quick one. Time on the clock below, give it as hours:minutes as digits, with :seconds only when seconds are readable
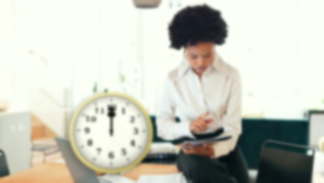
12:00
